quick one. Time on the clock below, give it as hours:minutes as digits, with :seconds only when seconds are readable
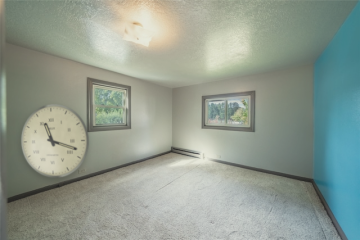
11:18
